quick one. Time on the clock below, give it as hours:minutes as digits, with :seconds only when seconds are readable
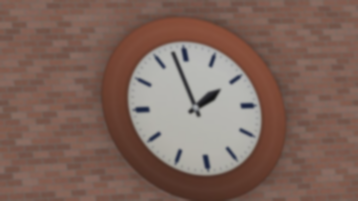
1:58
